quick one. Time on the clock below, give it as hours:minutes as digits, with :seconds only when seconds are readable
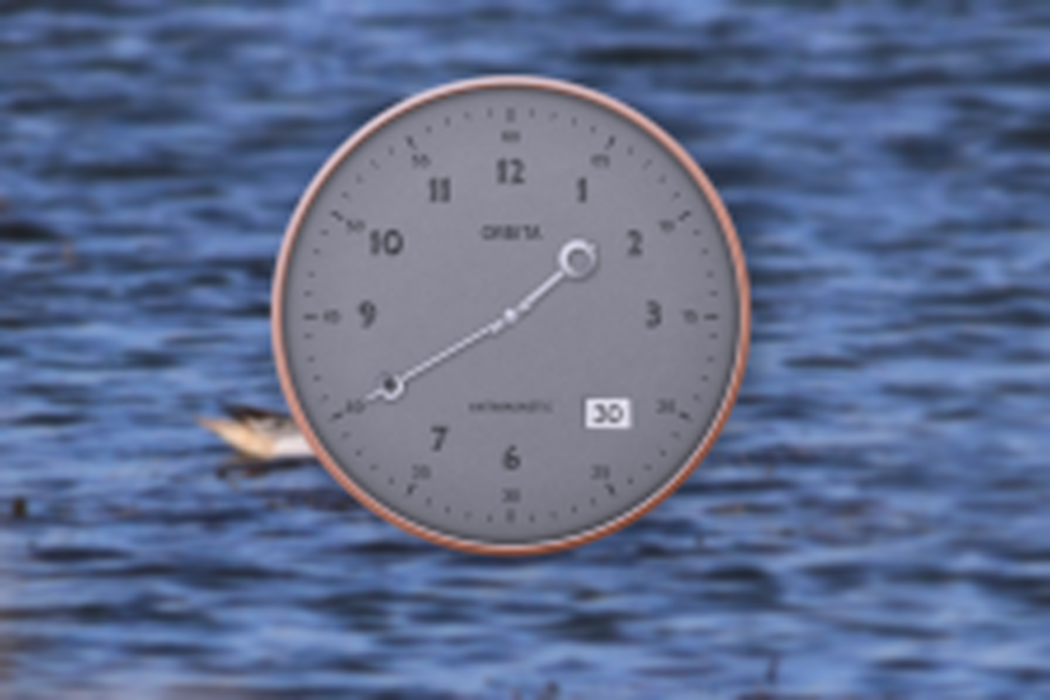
1:40
